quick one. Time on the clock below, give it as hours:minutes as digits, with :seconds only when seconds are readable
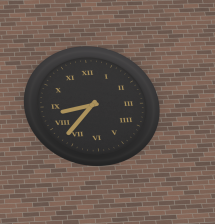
8:37
